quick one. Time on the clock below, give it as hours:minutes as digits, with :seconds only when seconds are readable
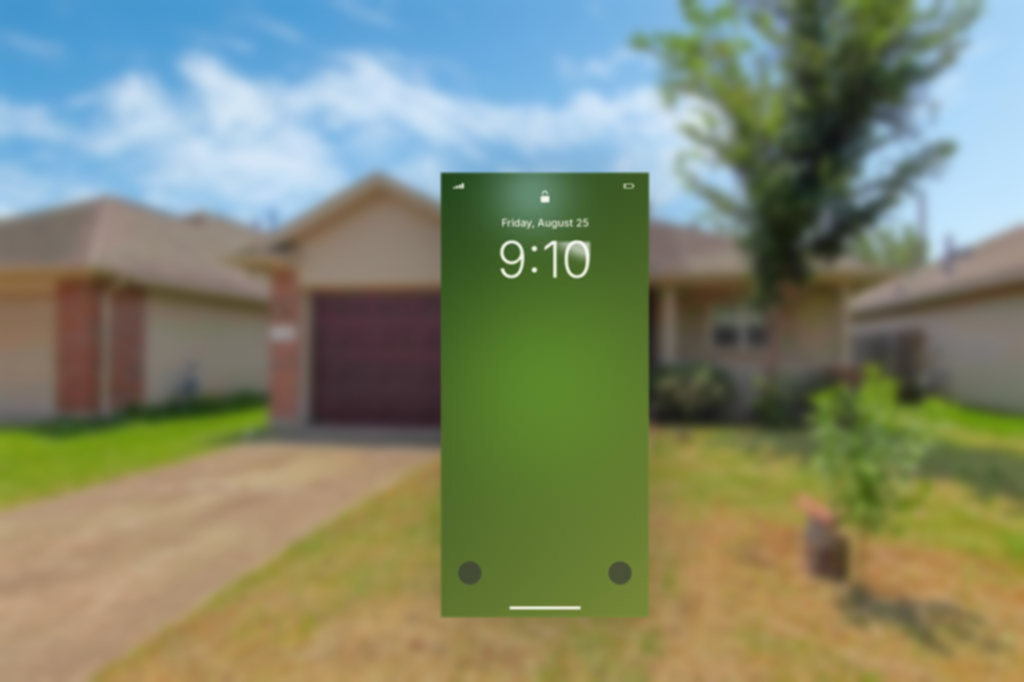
9:10
